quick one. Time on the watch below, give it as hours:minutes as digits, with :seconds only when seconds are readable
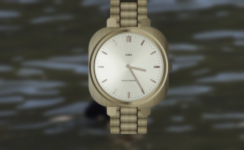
3:25
